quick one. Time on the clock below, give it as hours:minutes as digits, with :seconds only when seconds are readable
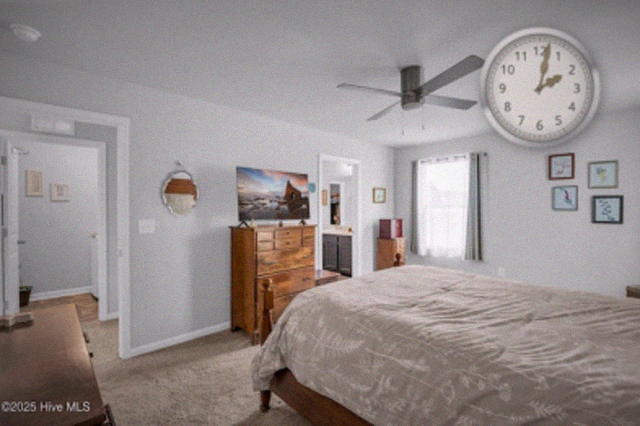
2:02
